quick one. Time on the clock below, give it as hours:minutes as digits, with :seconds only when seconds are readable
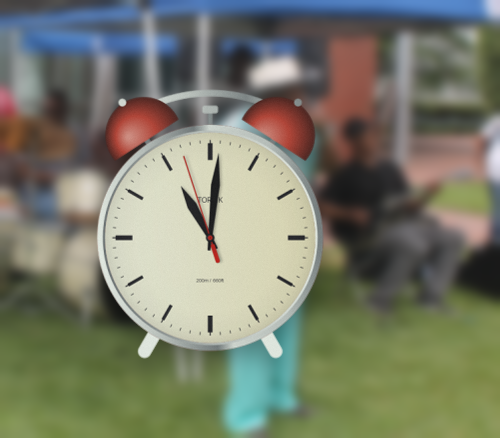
11:00:57
